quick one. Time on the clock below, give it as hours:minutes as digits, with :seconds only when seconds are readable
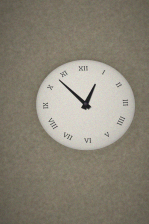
12:53
